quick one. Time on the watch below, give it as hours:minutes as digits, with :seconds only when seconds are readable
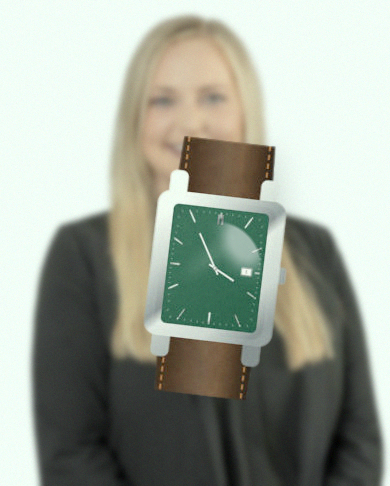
3:55
